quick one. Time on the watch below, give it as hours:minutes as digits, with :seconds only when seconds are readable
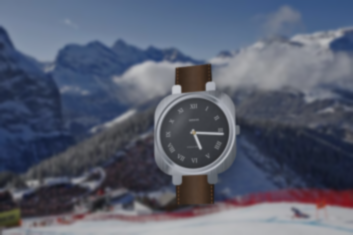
5:16
